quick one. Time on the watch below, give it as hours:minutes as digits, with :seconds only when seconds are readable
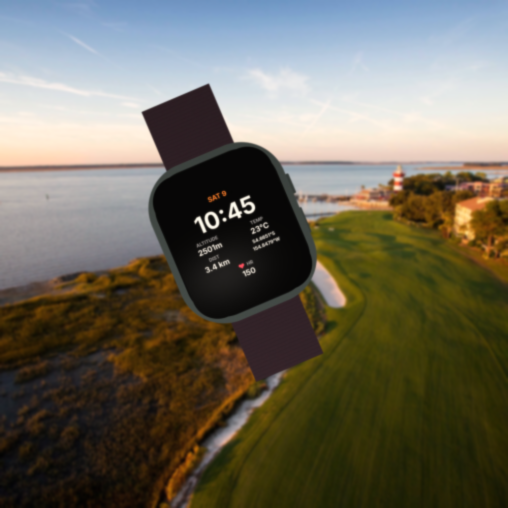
10:45
